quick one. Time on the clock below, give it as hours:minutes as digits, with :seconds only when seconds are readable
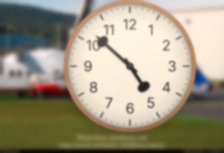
4:52
